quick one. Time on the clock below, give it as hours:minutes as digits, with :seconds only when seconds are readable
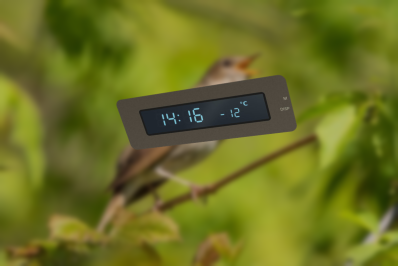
14:16
